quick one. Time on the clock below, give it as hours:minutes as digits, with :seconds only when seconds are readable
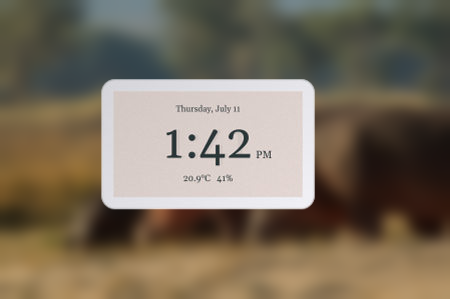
1:42
